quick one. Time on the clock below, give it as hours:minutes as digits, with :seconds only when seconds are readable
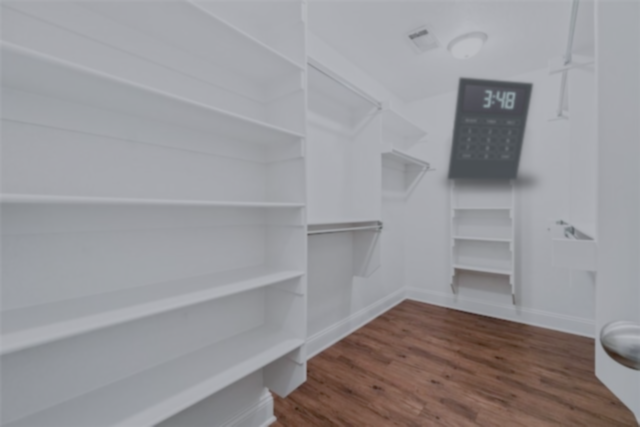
3:48
